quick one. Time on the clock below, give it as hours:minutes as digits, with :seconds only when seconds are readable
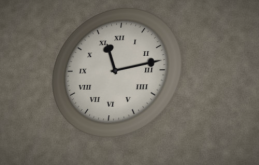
11:13
